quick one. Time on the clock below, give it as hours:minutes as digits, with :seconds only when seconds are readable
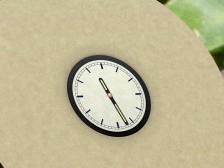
11:27
